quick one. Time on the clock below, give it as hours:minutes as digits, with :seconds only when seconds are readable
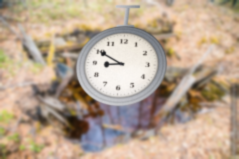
8:50
